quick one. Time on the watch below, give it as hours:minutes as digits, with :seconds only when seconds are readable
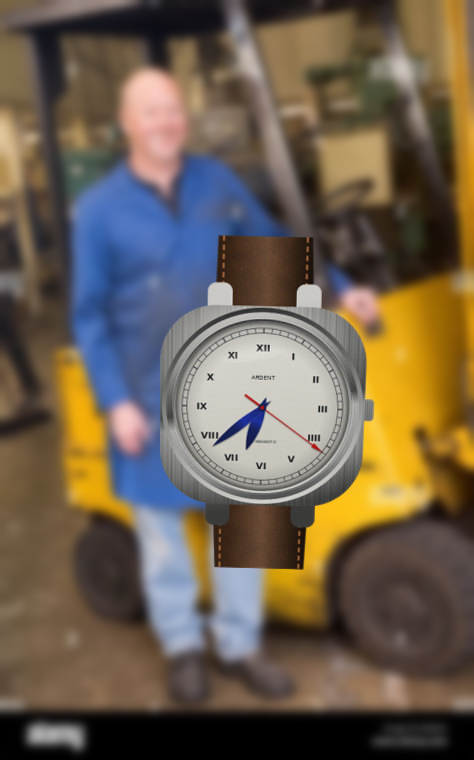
6:38:21
